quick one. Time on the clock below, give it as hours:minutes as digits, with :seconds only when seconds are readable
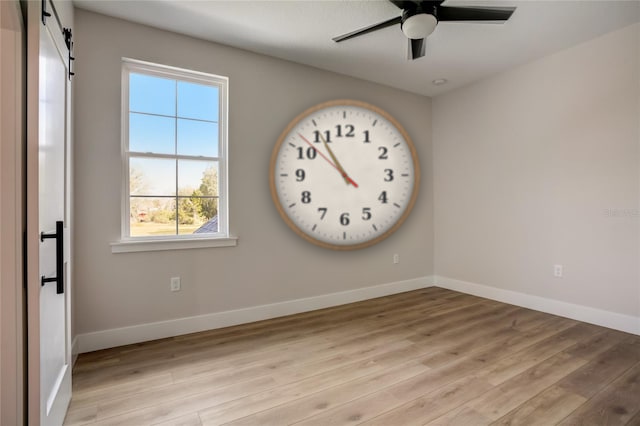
10:54:52
